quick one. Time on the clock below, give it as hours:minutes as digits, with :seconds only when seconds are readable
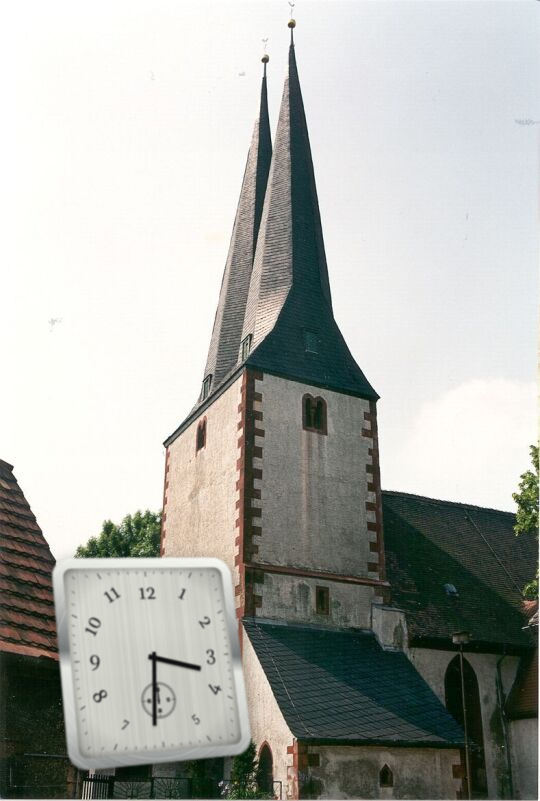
3:31
